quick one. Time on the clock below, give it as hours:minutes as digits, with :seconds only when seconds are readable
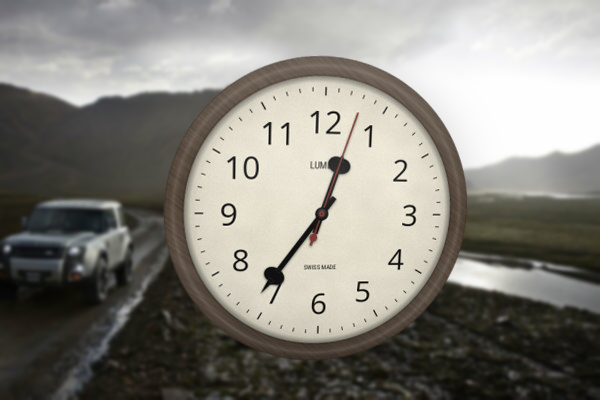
12:36:03
